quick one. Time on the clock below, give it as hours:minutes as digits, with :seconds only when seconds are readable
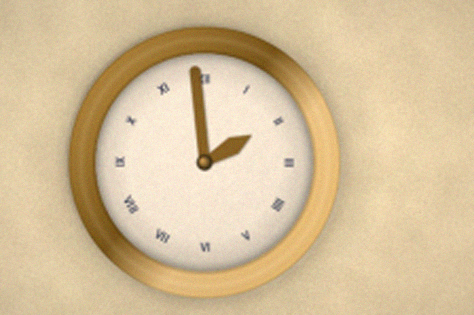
1:59
